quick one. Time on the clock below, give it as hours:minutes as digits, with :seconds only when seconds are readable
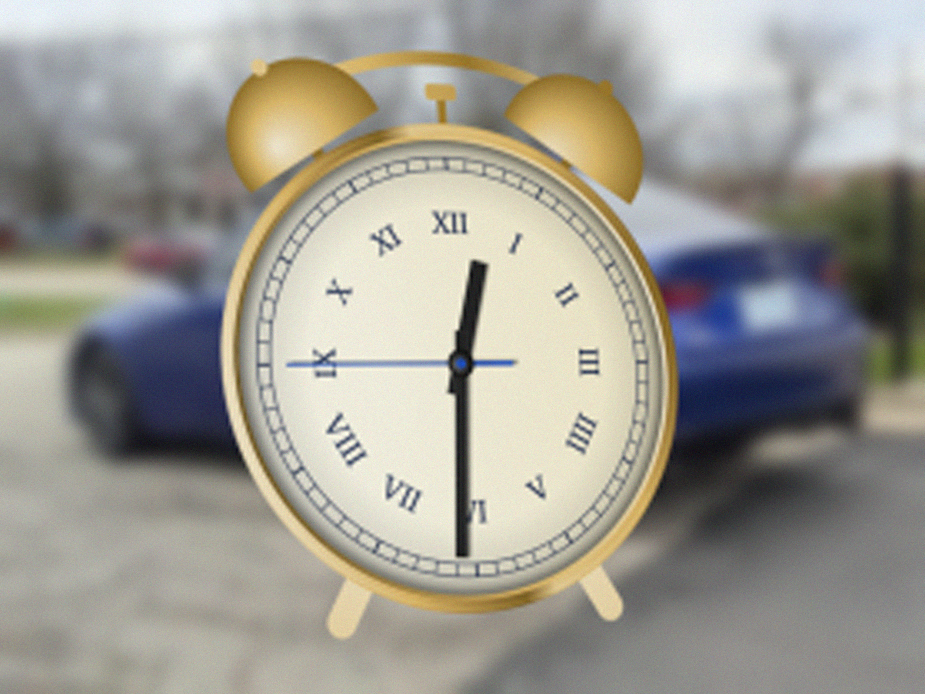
12:30:45
